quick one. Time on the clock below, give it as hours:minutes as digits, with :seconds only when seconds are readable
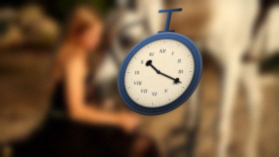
10:19
